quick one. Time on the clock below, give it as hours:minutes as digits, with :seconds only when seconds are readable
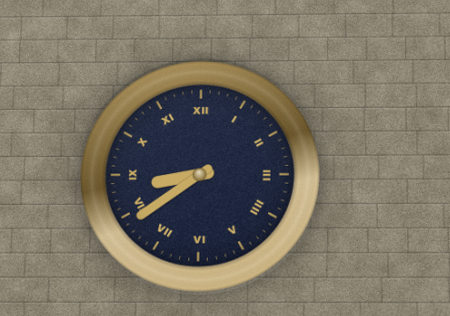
8:39
